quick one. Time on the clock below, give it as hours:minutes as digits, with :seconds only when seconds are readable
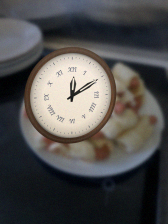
12:10
